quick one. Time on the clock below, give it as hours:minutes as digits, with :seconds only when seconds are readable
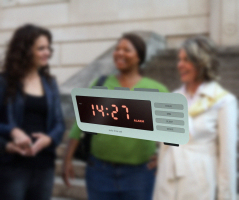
14:27
